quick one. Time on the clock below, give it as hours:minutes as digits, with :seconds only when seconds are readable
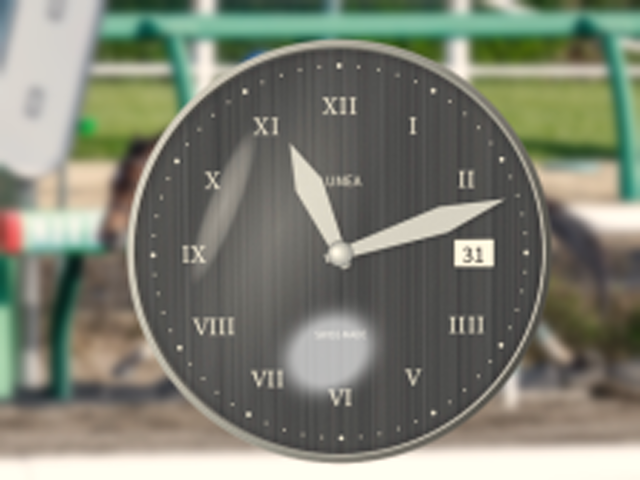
11:12
